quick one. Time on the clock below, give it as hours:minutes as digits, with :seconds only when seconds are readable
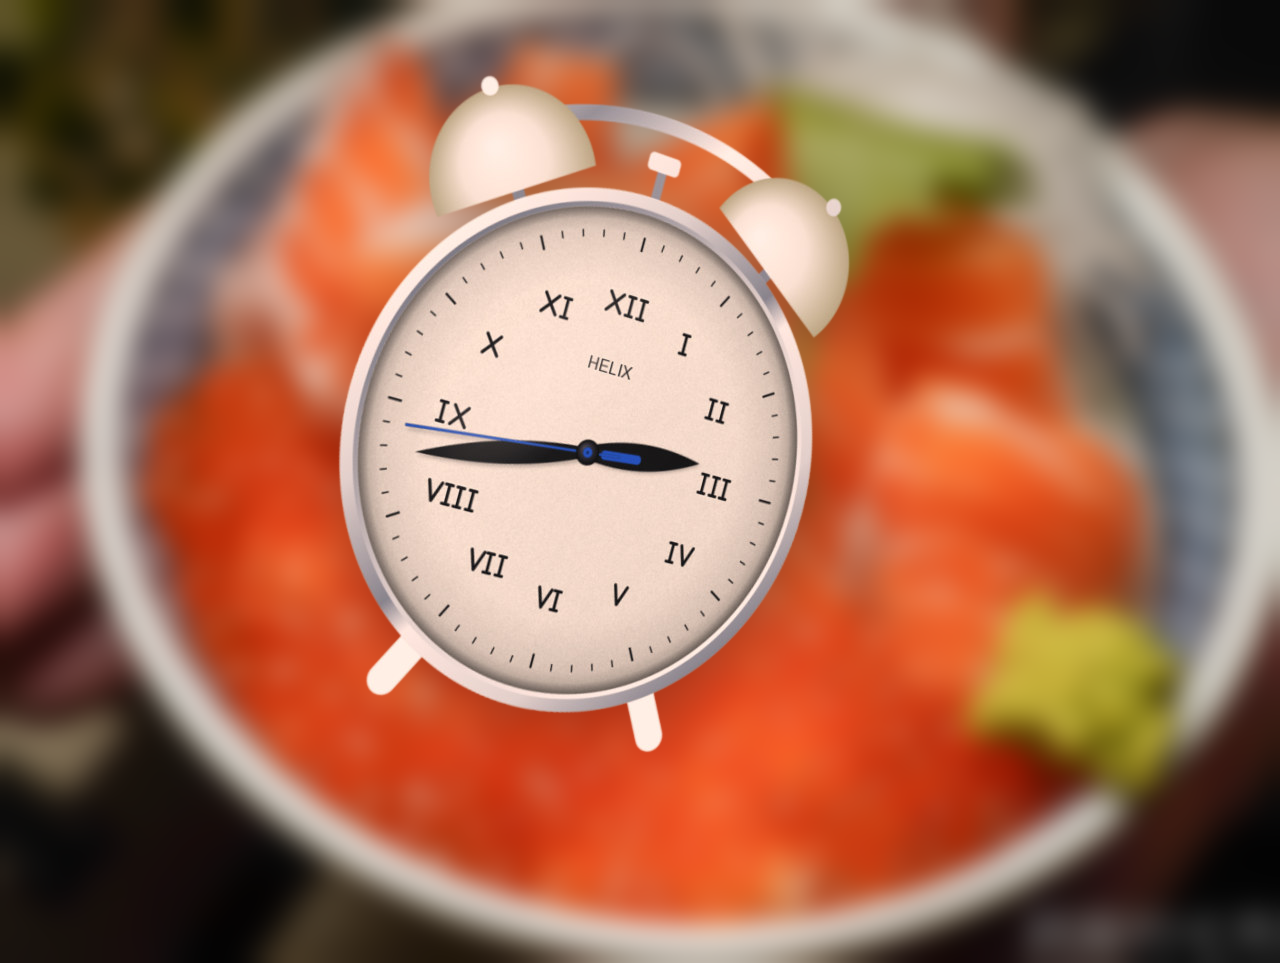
2:42:44
